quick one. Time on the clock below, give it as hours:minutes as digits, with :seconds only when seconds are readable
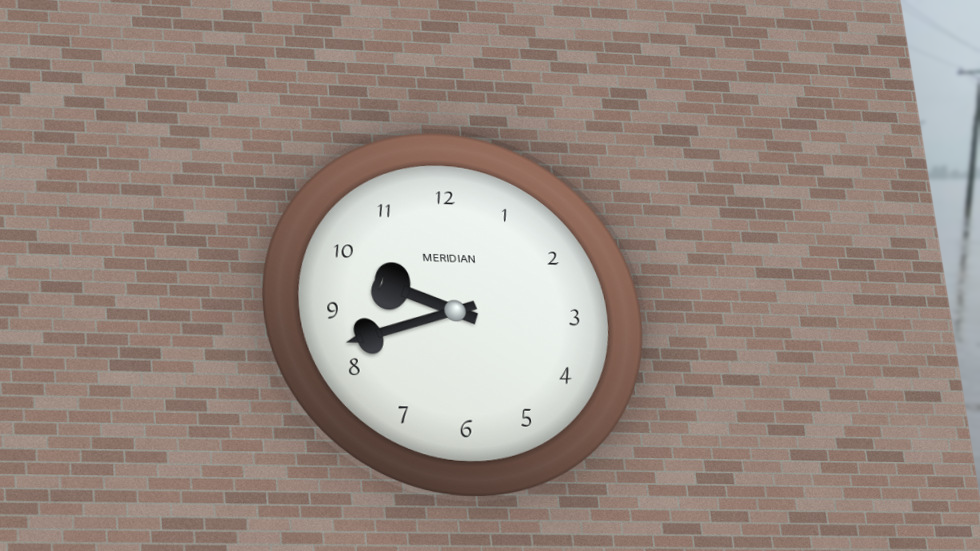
9:42
